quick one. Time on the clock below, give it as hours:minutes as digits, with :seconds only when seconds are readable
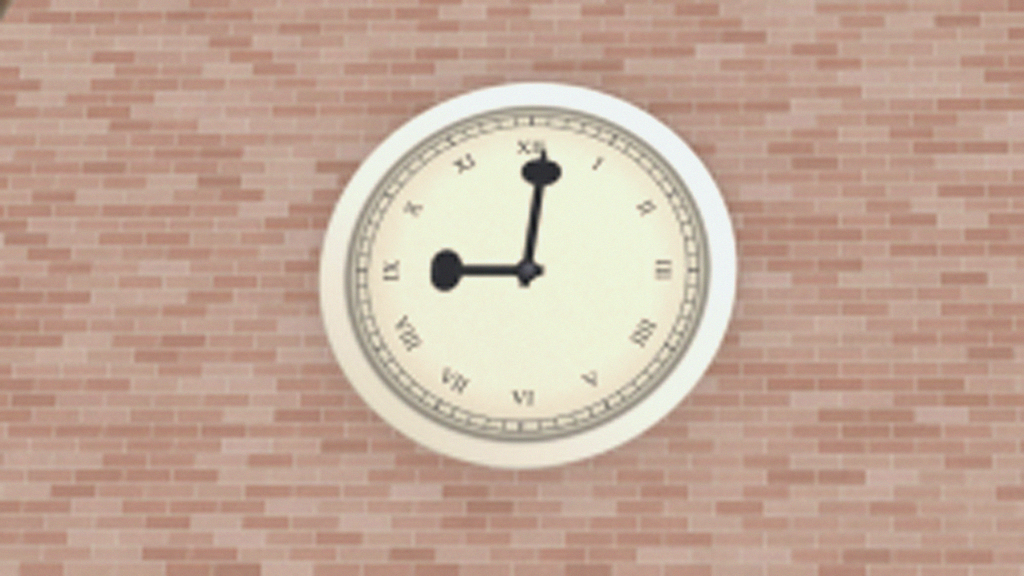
9:01
